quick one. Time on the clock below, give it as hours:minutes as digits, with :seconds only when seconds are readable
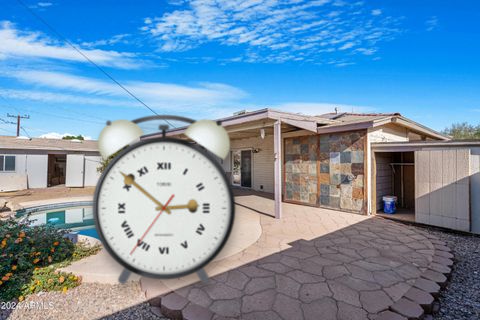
2:51:36
